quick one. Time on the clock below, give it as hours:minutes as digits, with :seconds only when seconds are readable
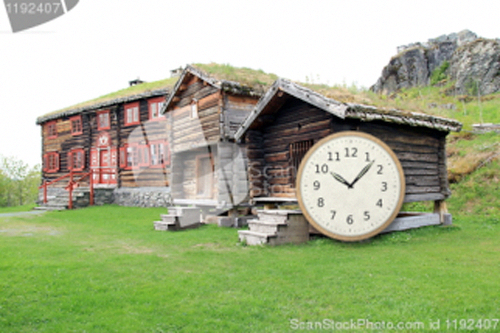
10:07
